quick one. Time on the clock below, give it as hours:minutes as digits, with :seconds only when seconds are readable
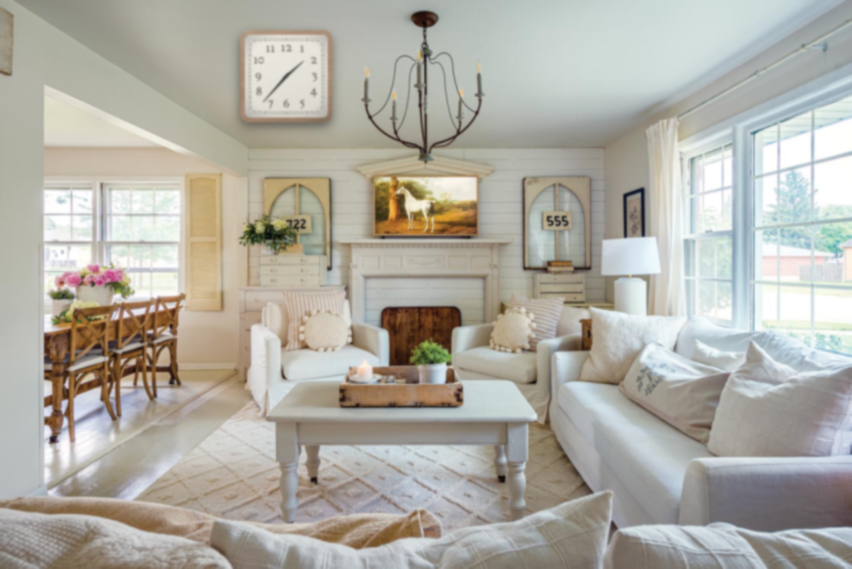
1:37
